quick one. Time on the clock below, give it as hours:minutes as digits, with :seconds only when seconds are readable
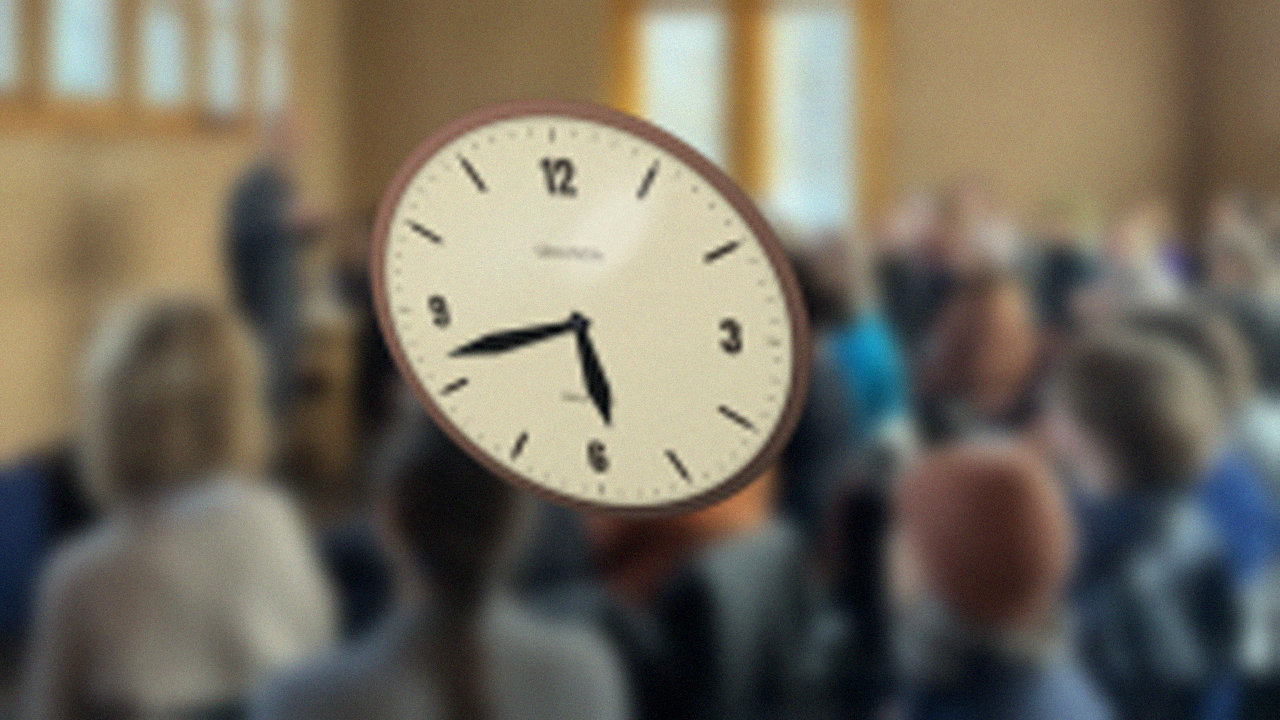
5:42
